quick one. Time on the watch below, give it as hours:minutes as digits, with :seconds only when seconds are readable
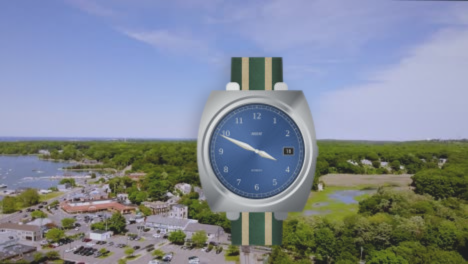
3:49
